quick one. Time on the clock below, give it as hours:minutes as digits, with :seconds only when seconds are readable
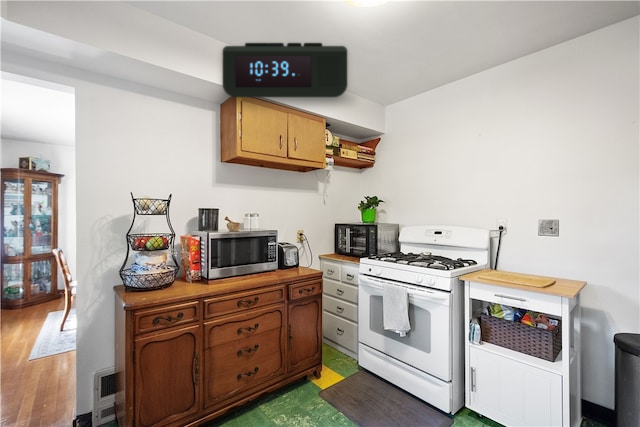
10:39
